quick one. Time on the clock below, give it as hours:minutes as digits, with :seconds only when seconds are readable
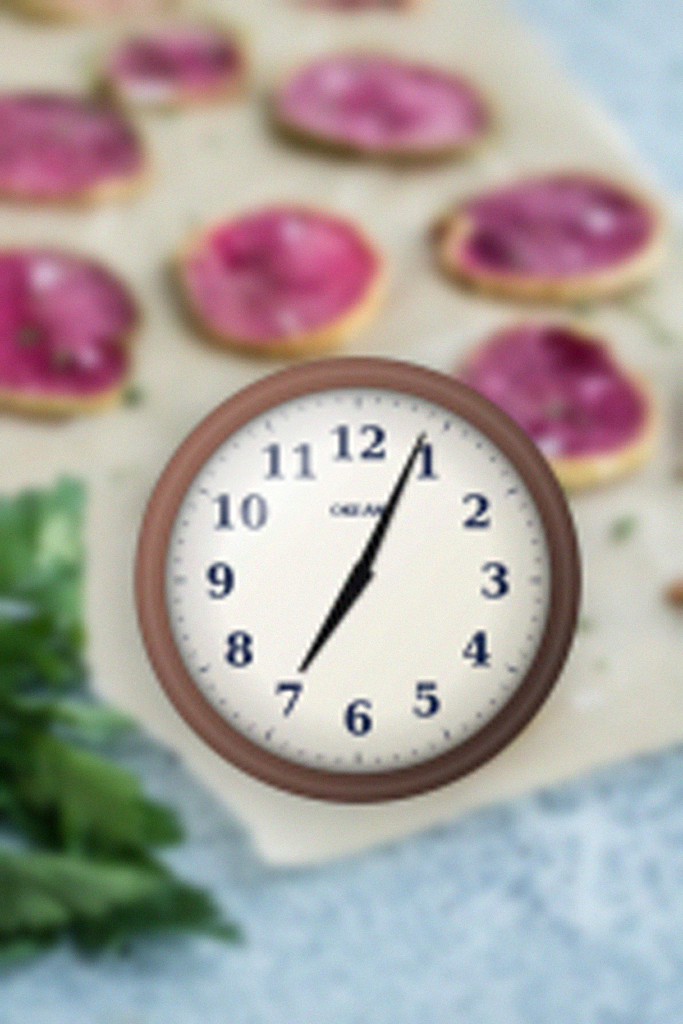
7:04
